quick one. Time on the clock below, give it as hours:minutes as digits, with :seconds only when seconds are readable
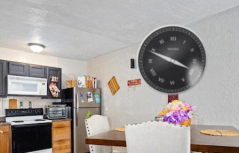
3:49
